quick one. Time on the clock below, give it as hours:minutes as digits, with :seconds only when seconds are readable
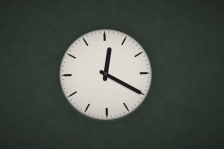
12:20
